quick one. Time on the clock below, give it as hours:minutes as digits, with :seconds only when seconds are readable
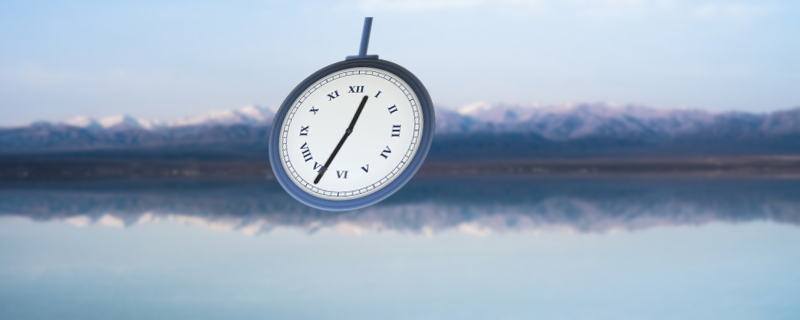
12:34
